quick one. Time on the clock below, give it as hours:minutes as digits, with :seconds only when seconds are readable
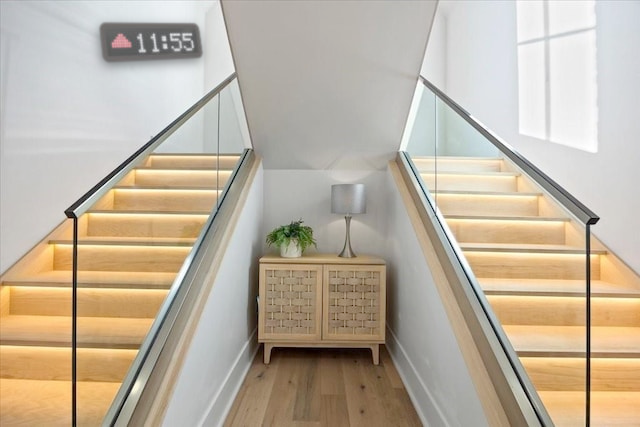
11:55
